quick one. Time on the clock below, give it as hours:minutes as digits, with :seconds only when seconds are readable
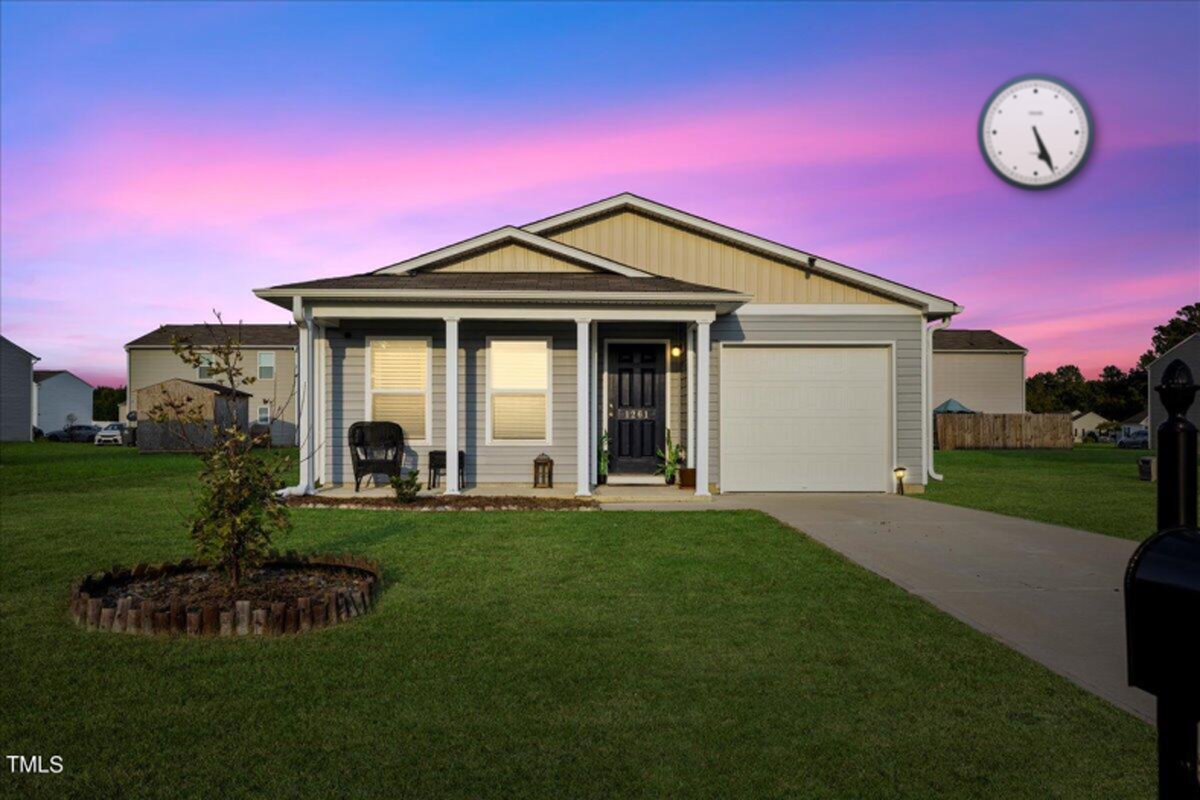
5:26
